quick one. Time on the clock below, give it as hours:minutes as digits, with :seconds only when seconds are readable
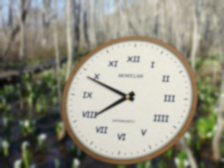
7:49
